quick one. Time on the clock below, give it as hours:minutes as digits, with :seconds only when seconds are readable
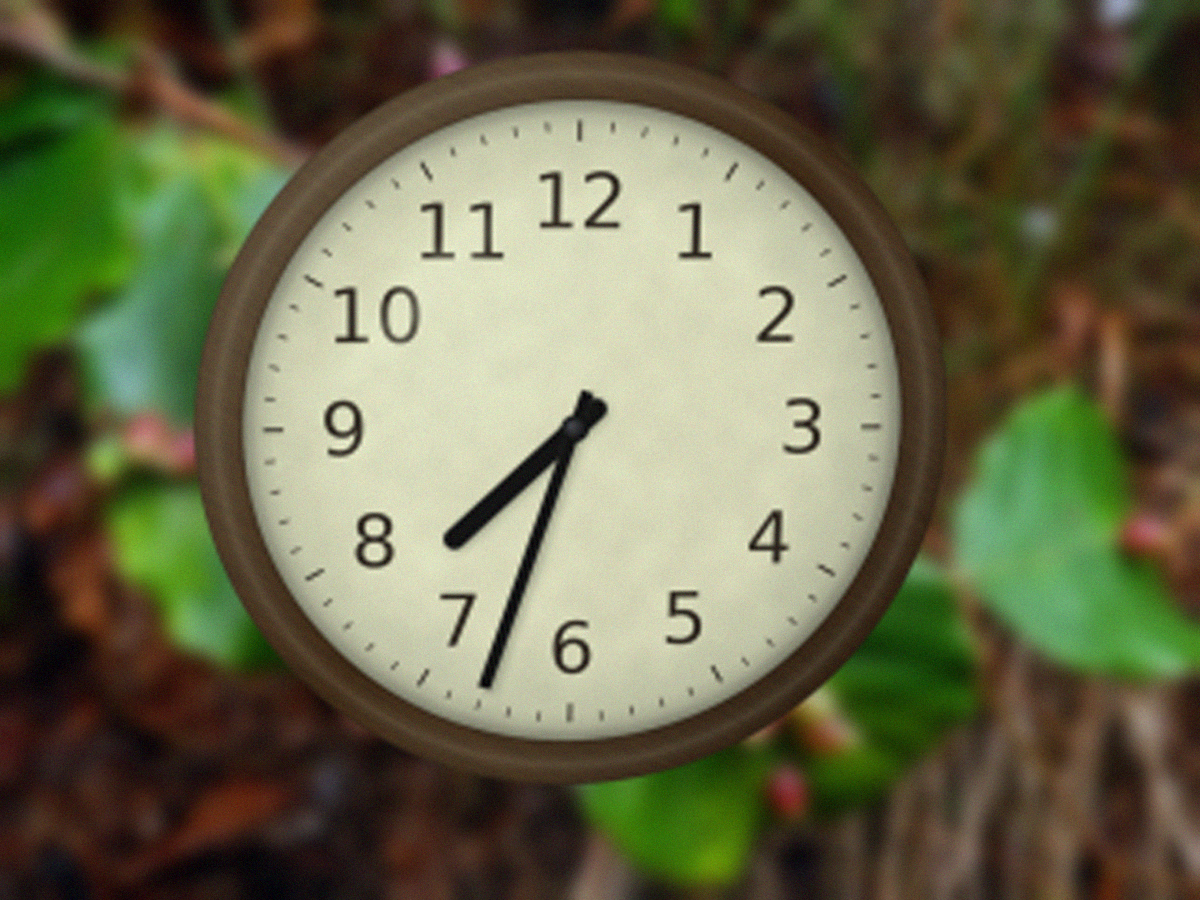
7:33
